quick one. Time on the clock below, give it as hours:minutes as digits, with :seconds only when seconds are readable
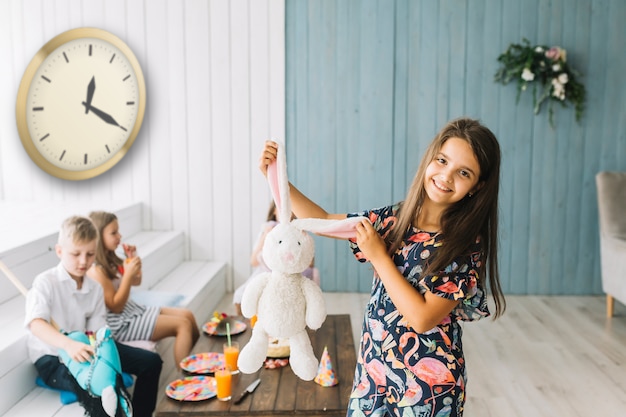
12:20
